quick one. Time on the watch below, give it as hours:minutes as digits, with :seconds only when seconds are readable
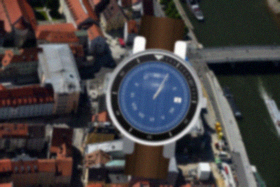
1:04
